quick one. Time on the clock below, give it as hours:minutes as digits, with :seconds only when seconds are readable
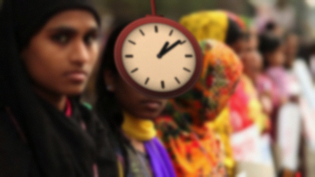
1:09
